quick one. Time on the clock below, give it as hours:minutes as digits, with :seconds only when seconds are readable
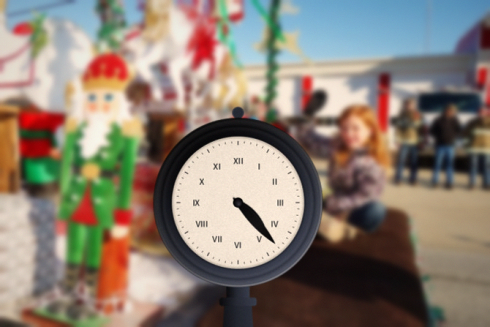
4:23
